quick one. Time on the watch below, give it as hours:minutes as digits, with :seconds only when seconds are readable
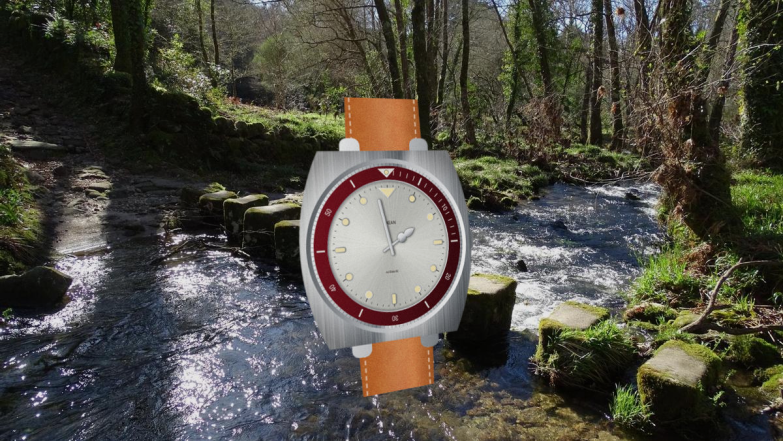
1:58
